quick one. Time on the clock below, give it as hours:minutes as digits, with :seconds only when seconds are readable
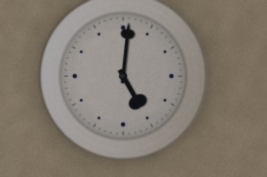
5:01
